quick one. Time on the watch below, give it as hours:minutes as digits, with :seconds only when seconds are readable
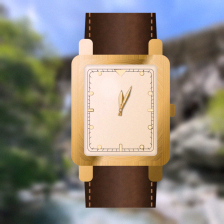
12:04
